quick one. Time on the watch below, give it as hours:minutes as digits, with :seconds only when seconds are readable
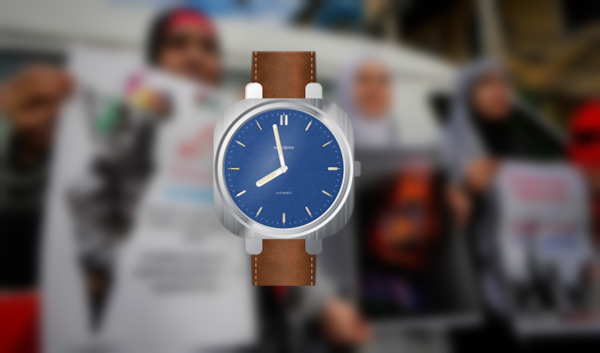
7:58
